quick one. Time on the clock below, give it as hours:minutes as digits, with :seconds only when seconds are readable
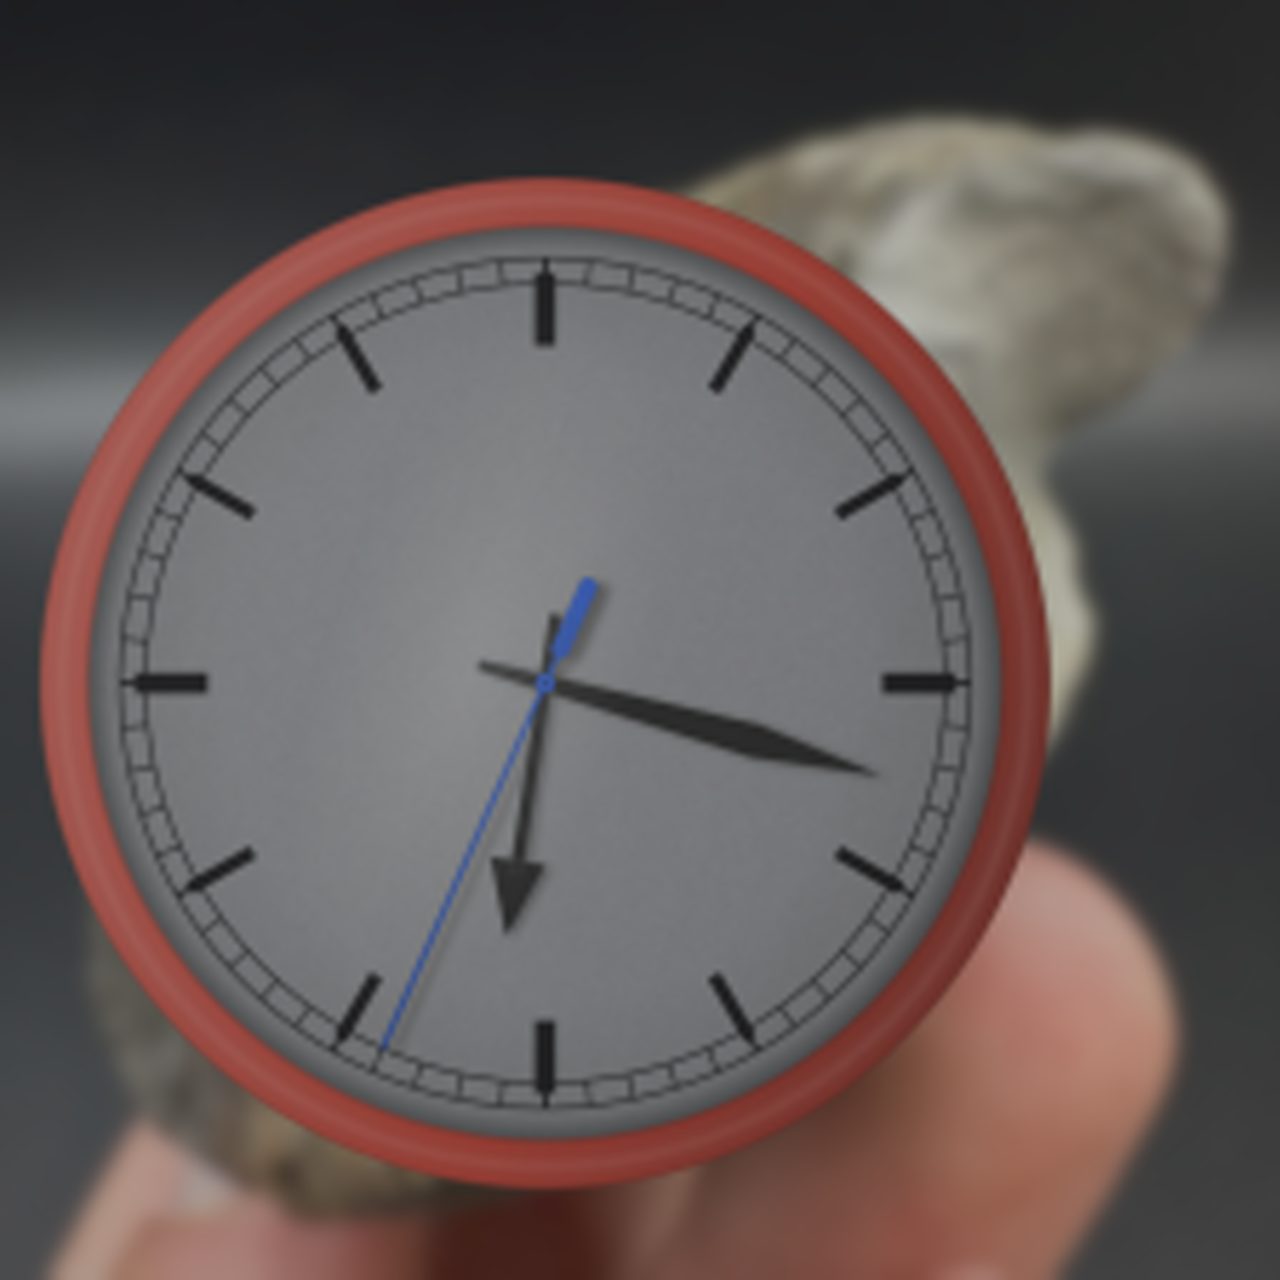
6:17:34
